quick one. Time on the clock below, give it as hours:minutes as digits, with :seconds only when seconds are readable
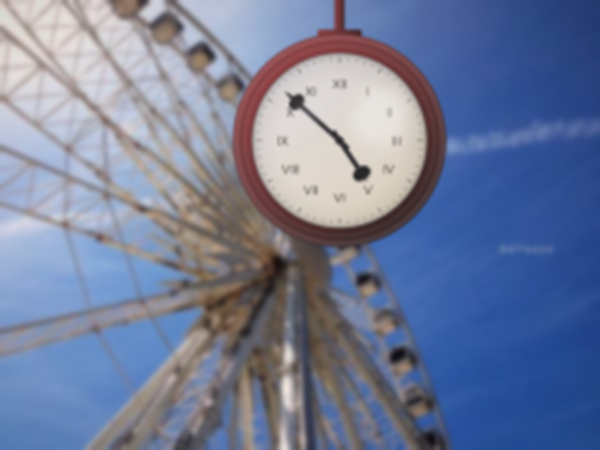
4:52
